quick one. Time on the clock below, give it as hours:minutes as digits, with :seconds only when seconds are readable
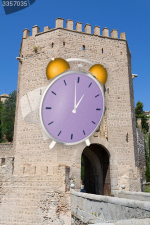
12:59
